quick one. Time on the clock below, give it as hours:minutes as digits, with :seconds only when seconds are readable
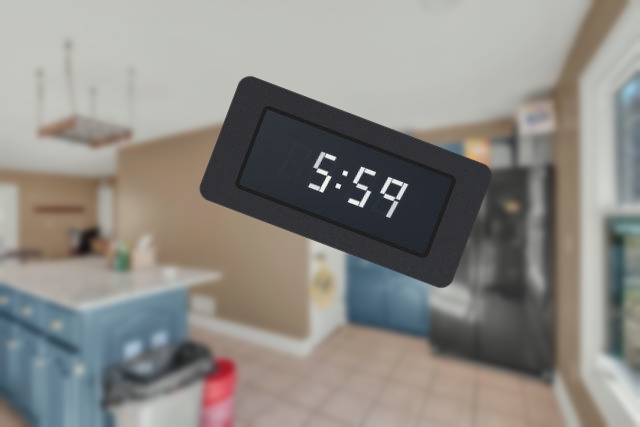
5:59
